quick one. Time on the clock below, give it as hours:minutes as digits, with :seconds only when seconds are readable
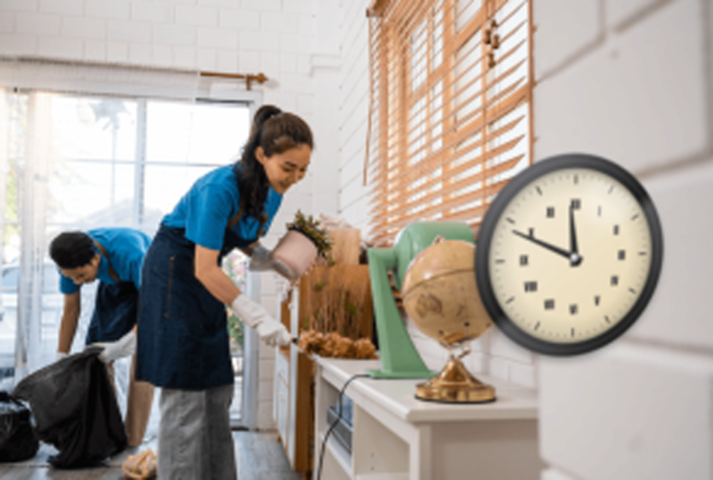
11:49
